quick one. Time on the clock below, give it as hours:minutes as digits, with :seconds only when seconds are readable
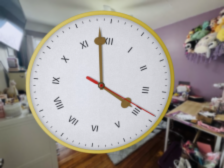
3:58:19
